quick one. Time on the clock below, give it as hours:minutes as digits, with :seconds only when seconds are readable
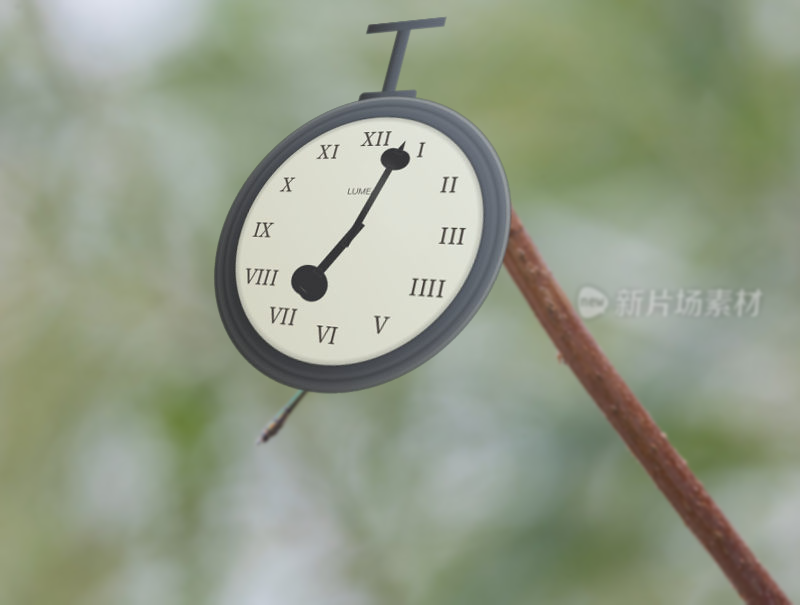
7:03
